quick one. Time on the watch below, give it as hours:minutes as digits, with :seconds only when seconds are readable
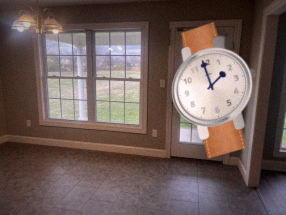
1:59
